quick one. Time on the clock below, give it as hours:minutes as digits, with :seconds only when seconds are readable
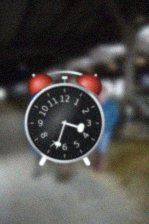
3:33
